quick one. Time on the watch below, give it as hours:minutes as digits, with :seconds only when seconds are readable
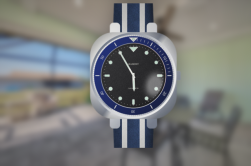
5:55
